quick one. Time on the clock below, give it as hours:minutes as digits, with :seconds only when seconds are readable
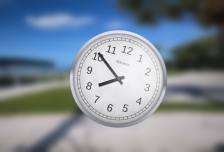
7:51
